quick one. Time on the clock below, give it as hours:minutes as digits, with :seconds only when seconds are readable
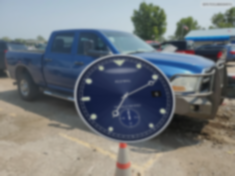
7:11
